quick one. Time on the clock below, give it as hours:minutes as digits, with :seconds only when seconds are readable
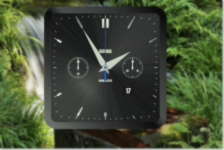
1:55
